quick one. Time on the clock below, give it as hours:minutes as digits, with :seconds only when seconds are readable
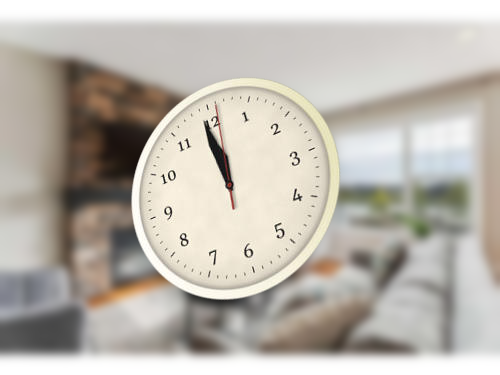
11:59:01
